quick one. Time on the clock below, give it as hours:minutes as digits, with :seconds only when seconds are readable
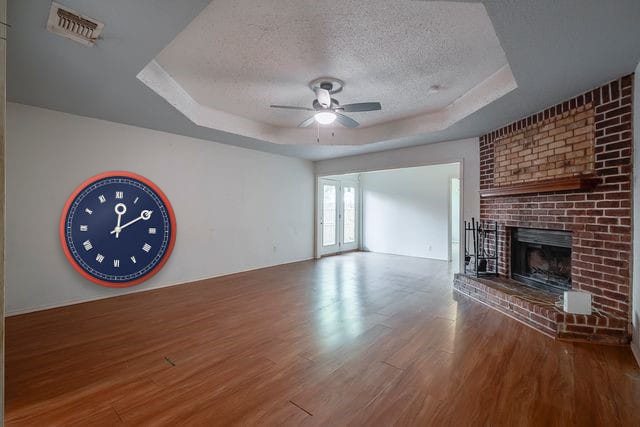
12:10
